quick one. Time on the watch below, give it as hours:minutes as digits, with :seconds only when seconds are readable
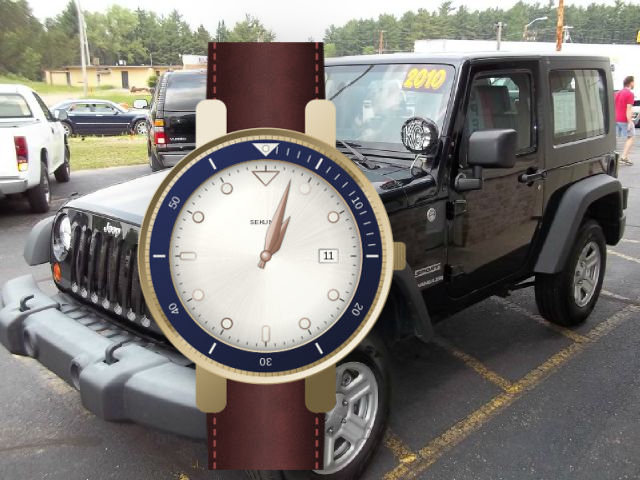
1:03
